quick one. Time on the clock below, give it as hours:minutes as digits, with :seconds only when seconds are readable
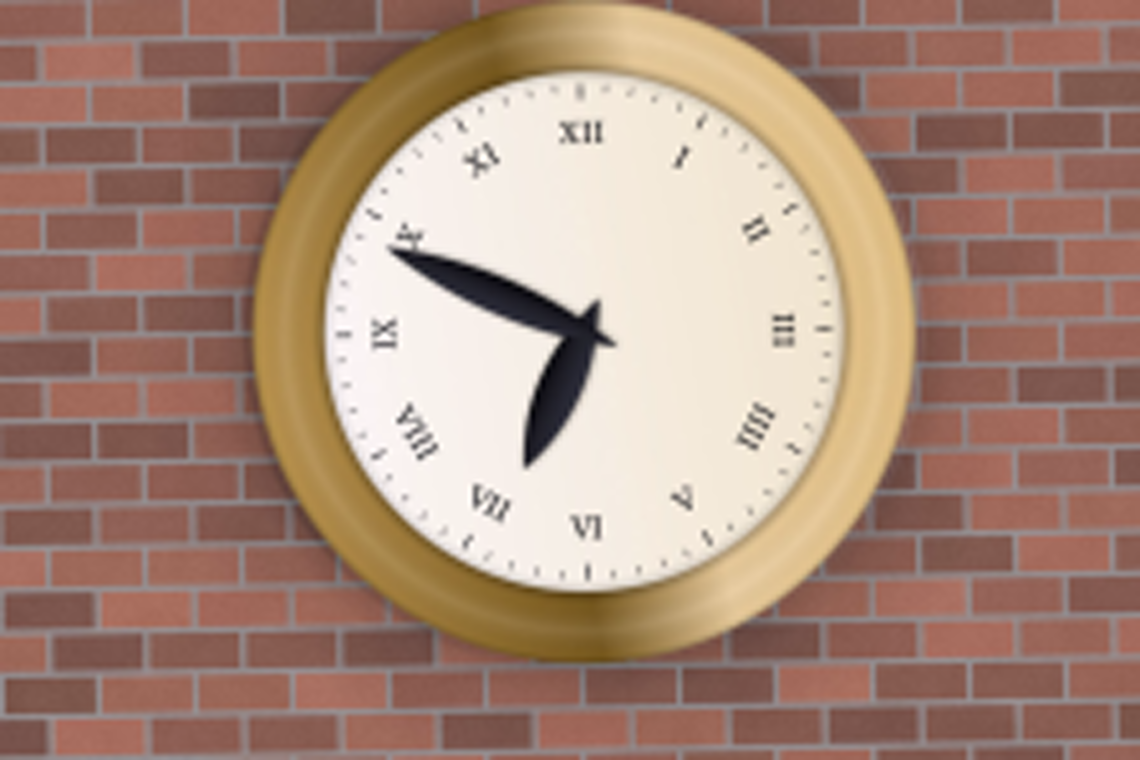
6:49
